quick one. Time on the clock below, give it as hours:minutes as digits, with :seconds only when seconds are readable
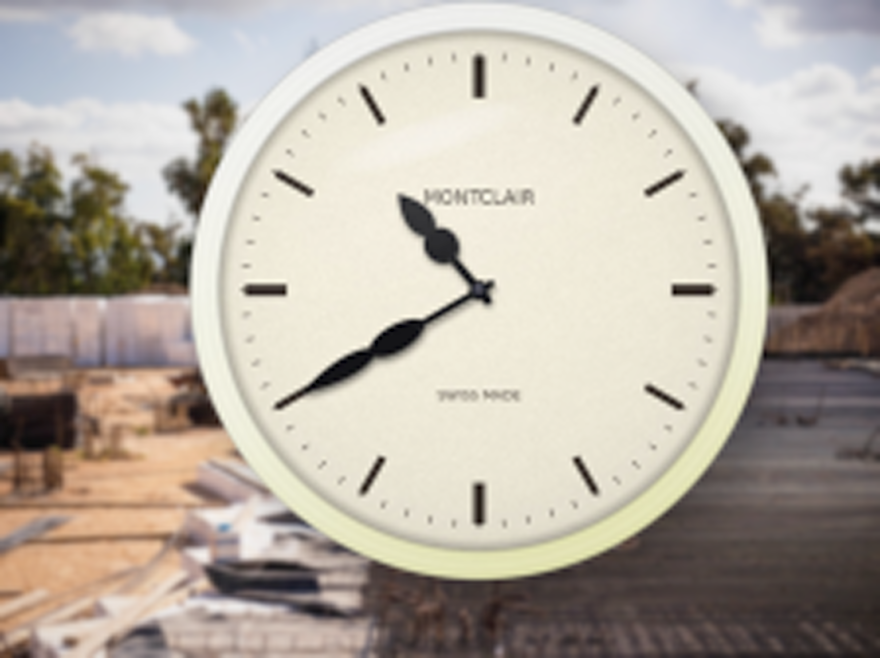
10:40
